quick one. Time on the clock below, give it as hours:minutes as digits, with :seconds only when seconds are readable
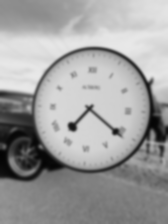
7:21
